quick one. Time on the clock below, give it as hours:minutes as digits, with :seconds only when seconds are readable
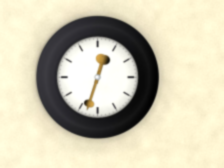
12:33
